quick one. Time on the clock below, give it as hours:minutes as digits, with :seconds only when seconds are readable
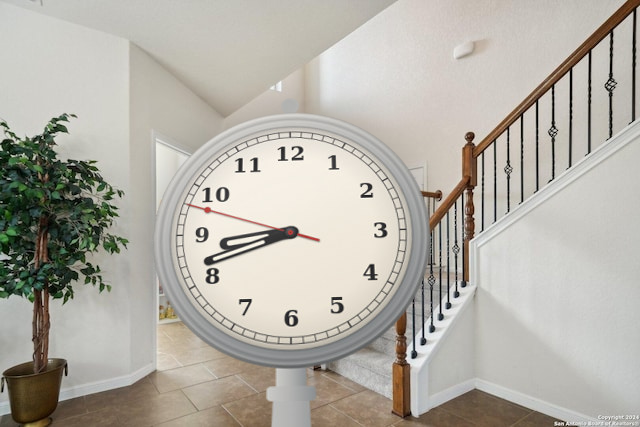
8:41:48
